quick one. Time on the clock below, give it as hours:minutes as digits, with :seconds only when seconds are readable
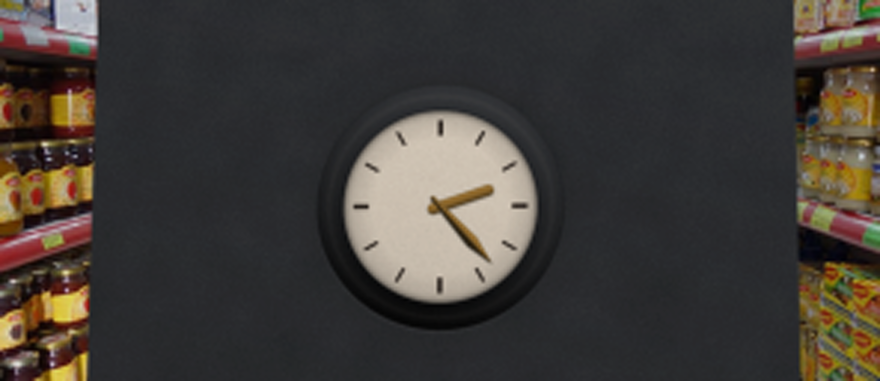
2:23
